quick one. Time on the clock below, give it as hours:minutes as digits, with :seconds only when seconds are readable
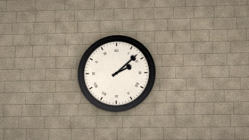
2:08
